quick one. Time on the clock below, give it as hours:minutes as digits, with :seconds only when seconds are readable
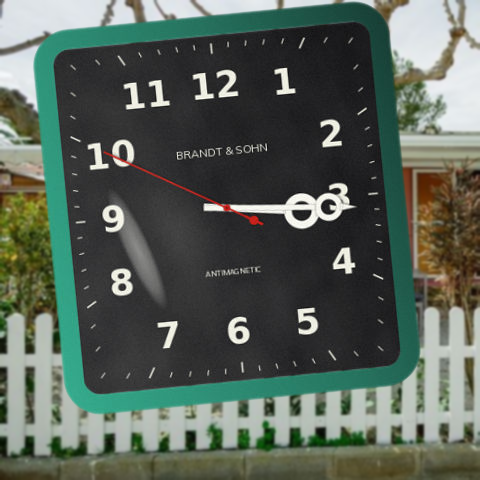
3:15:50
